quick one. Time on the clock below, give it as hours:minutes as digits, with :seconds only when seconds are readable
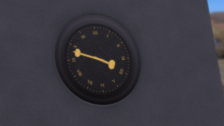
3:48
